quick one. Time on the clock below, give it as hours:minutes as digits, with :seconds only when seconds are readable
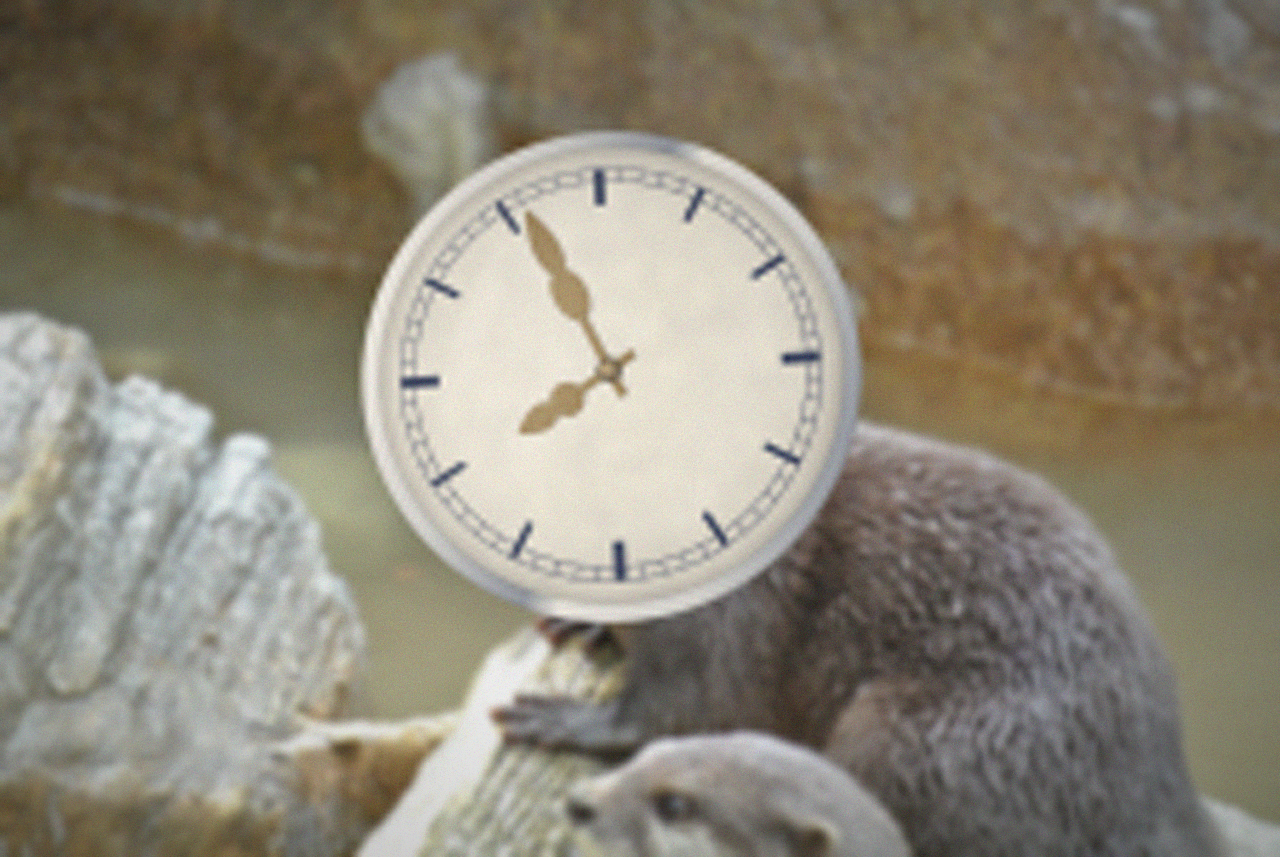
7:56
